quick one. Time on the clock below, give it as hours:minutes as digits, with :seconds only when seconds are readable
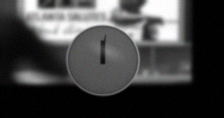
12:01
